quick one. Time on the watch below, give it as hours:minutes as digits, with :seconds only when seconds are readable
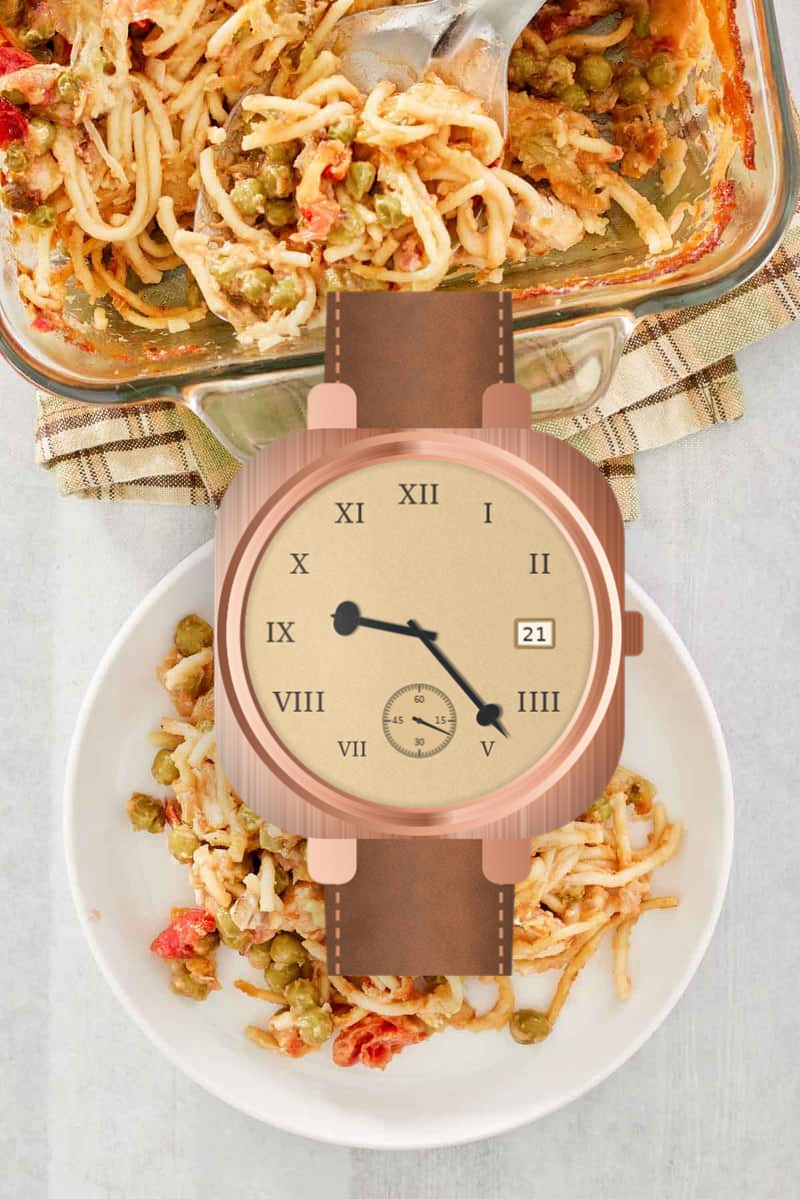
9:23:19
